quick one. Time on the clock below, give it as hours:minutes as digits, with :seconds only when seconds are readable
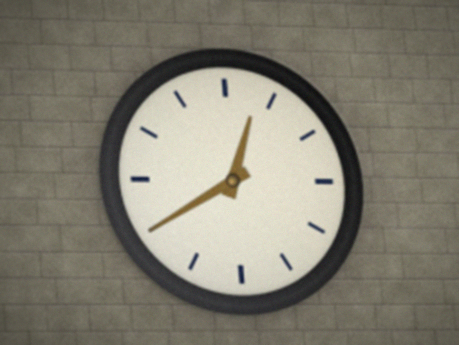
12:40
